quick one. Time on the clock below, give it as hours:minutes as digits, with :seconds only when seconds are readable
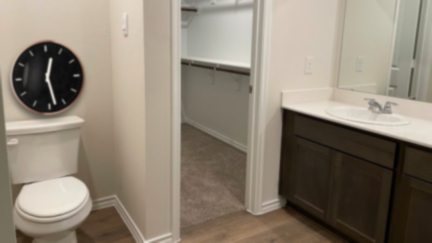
12:28
